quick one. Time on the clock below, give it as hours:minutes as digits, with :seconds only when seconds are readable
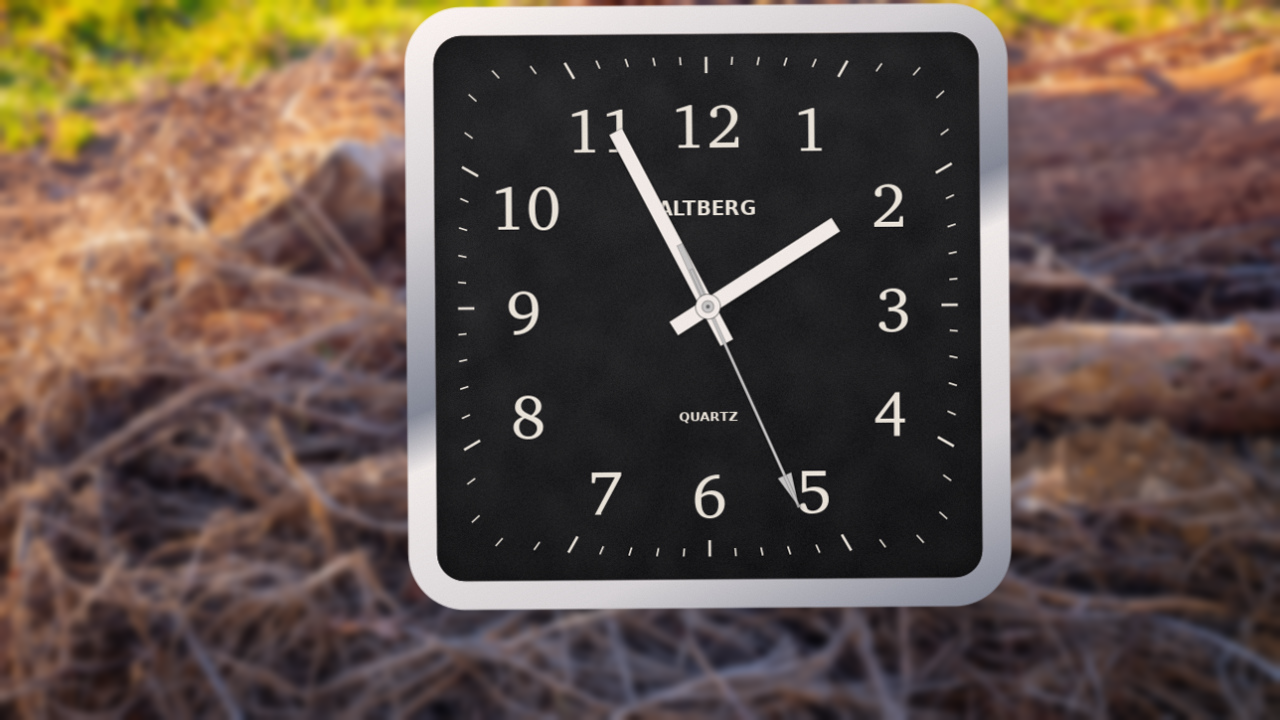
1:55:26
